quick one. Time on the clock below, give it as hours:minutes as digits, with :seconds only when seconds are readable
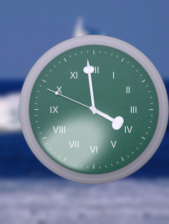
3:58:49
